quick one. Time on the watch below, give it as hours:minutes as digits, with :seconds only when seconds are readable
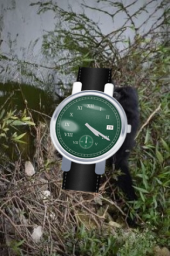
4:20
